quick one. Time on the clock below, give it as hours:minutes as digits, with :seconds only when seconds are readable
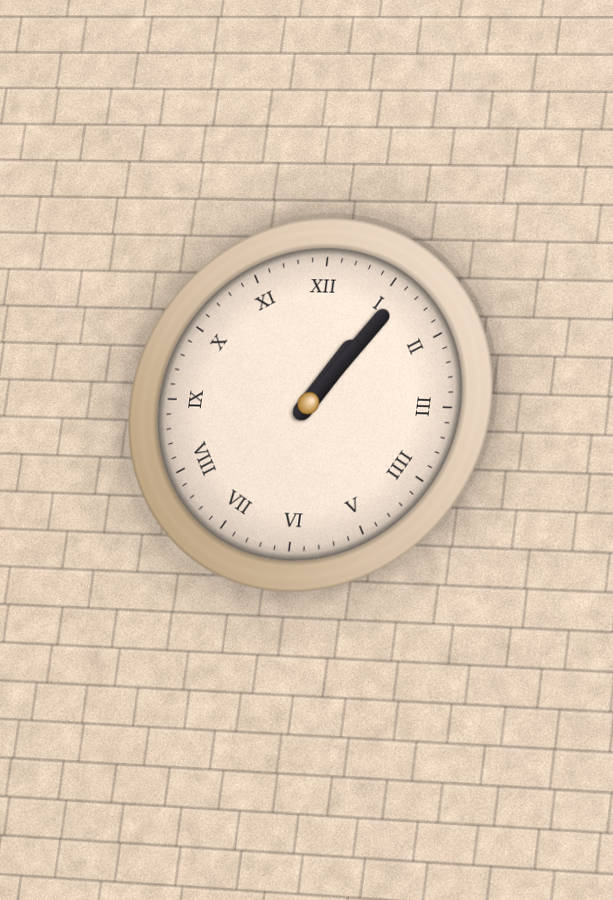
1:06
